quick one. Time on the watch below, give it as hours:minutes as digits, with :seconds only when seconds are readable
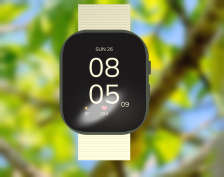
8:05:09
